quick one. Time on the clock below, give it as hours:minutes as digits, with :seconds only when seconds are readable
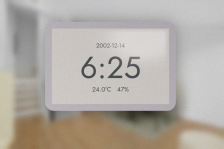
6:25
